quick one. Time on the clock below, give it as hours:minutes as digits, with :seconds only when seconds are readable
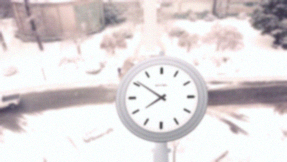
7:51
